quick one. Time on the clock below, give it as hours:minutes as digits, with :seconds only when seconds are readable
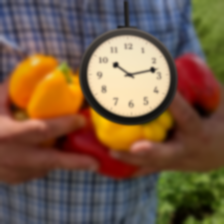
10:13
